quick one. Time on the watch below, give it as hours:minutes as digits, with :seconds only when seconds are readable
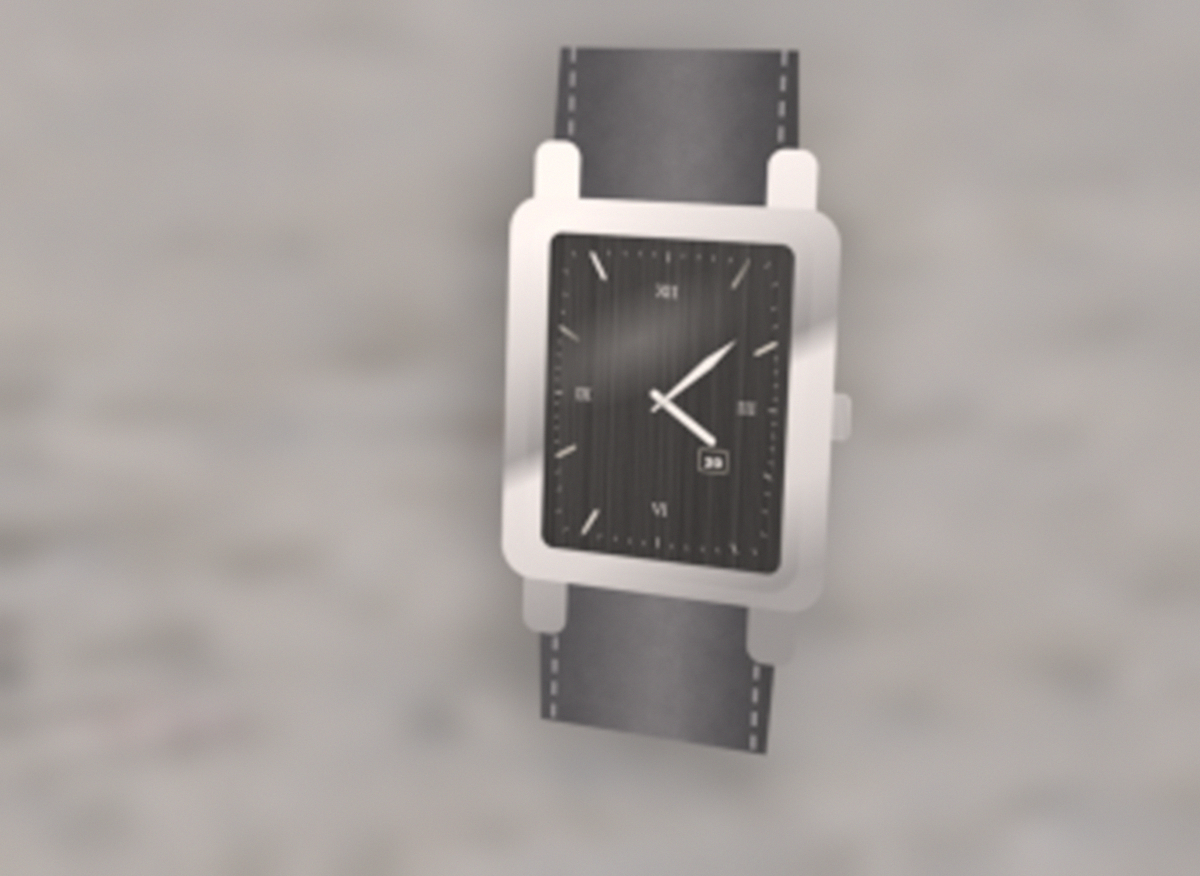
4:08
